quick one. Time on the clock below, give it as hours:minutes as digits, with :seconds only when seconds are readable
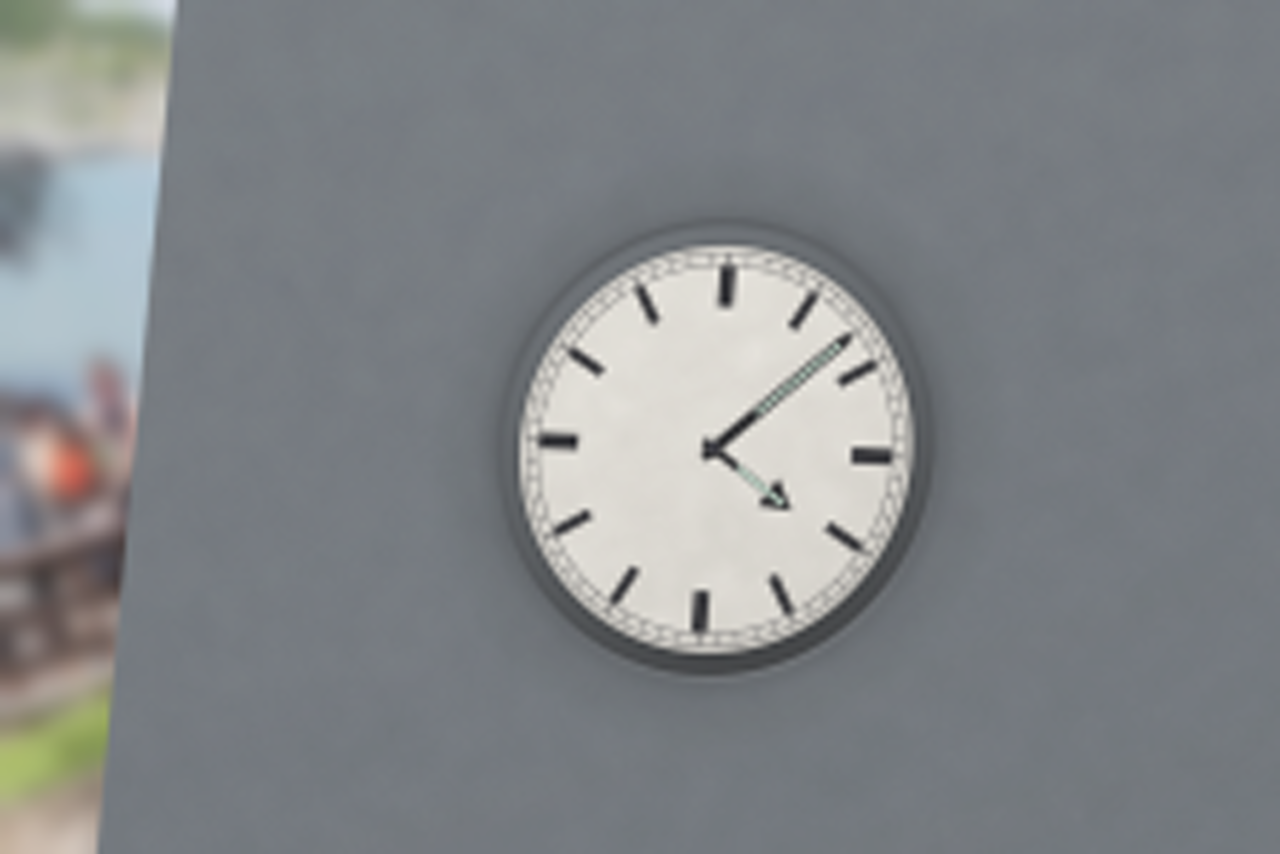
4:08
